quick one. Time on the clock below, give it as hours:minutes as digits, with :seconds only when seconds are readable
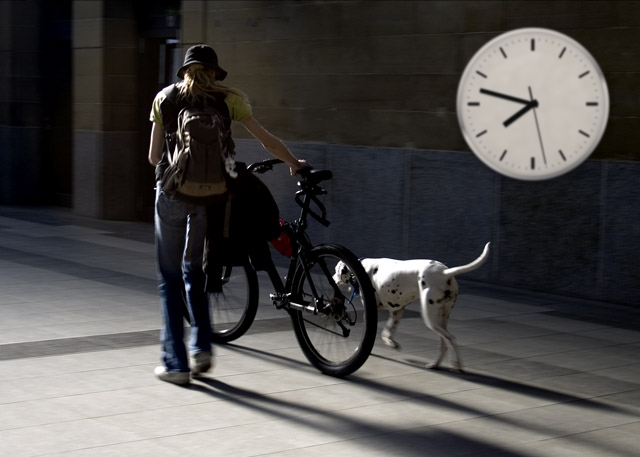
7:47:28
